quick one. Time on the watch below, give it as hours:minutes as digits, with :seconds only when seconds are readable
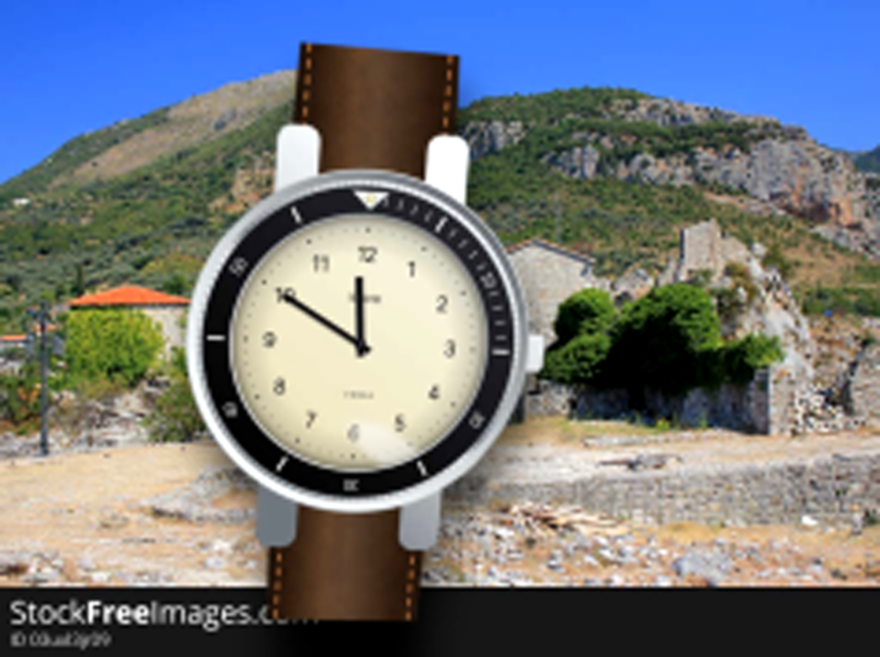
11:50
